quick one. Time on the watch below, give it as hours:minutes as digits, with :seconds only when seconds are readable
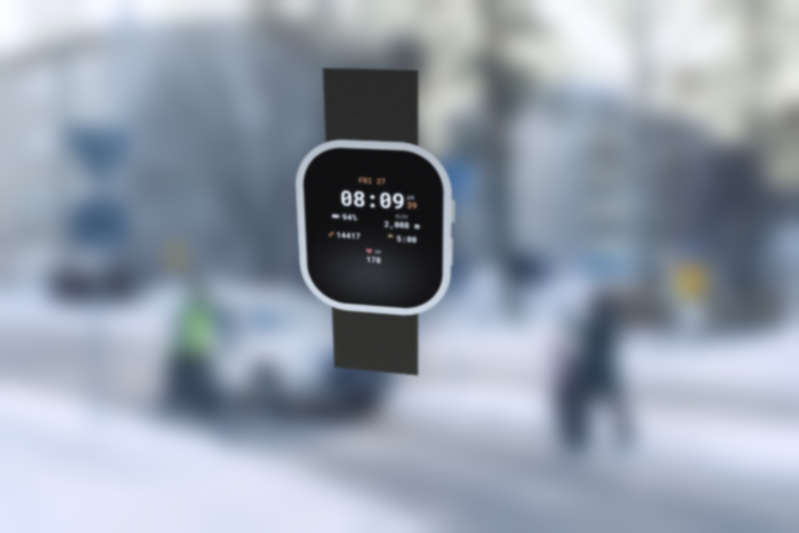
8:09
